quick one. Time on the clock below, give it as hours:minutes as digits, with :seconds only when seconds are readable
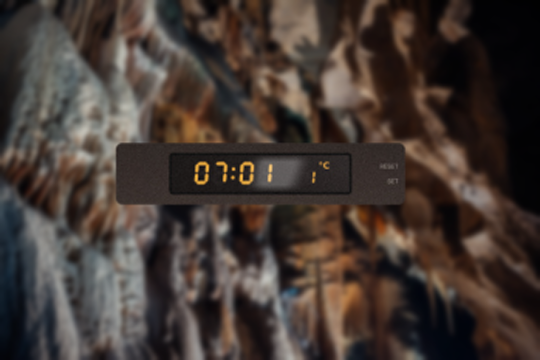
7:01
